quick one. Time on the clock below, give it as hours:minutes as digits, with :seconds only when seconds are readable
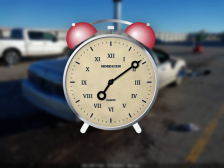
7:09
